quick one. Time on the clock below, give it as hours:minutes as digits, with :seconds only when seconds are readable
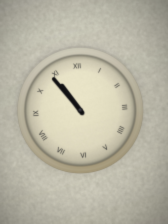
10:54
